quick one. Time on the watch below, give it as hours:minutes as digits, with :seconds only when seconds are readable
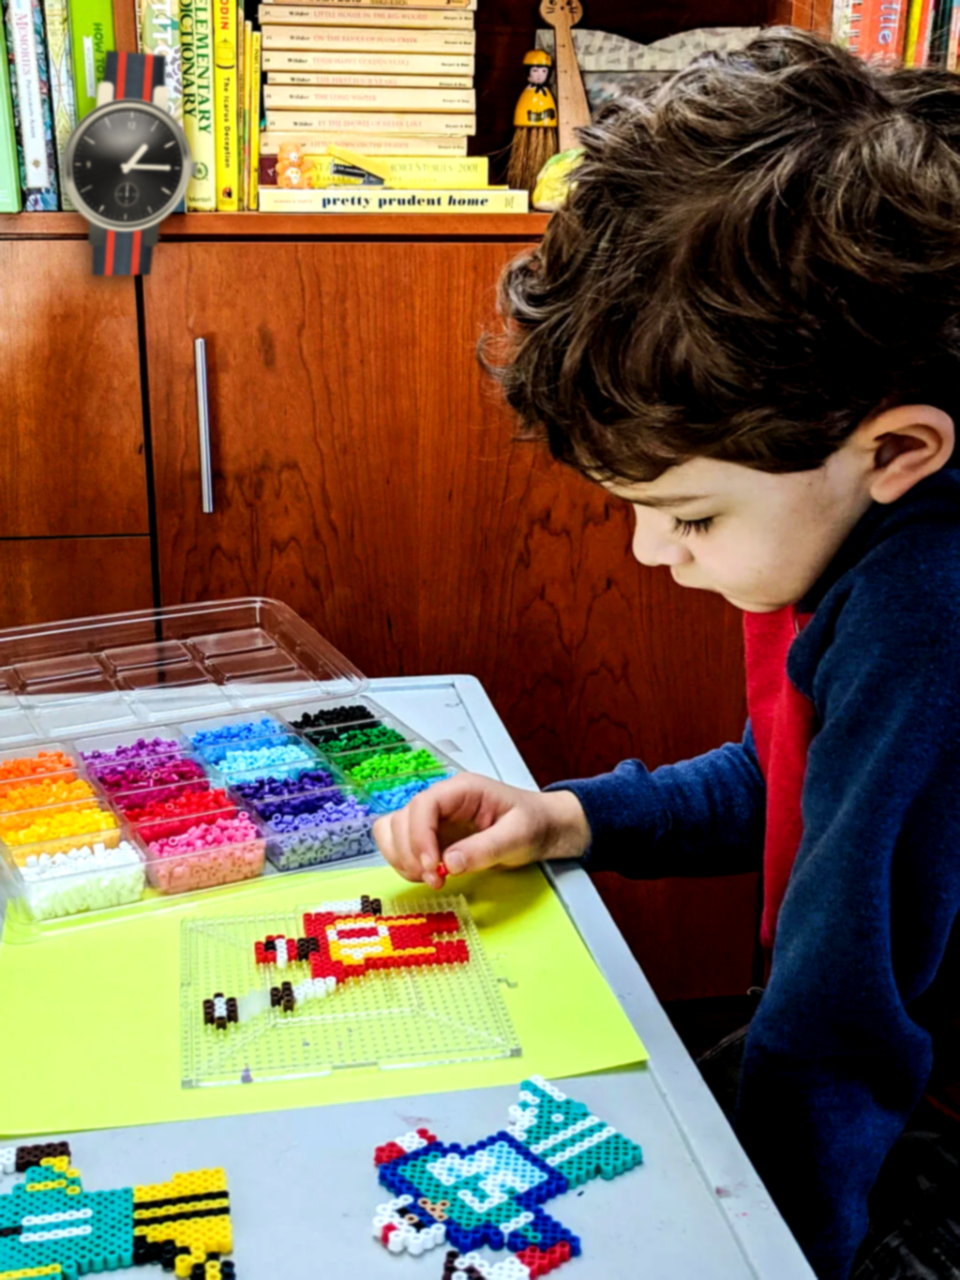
1:15
